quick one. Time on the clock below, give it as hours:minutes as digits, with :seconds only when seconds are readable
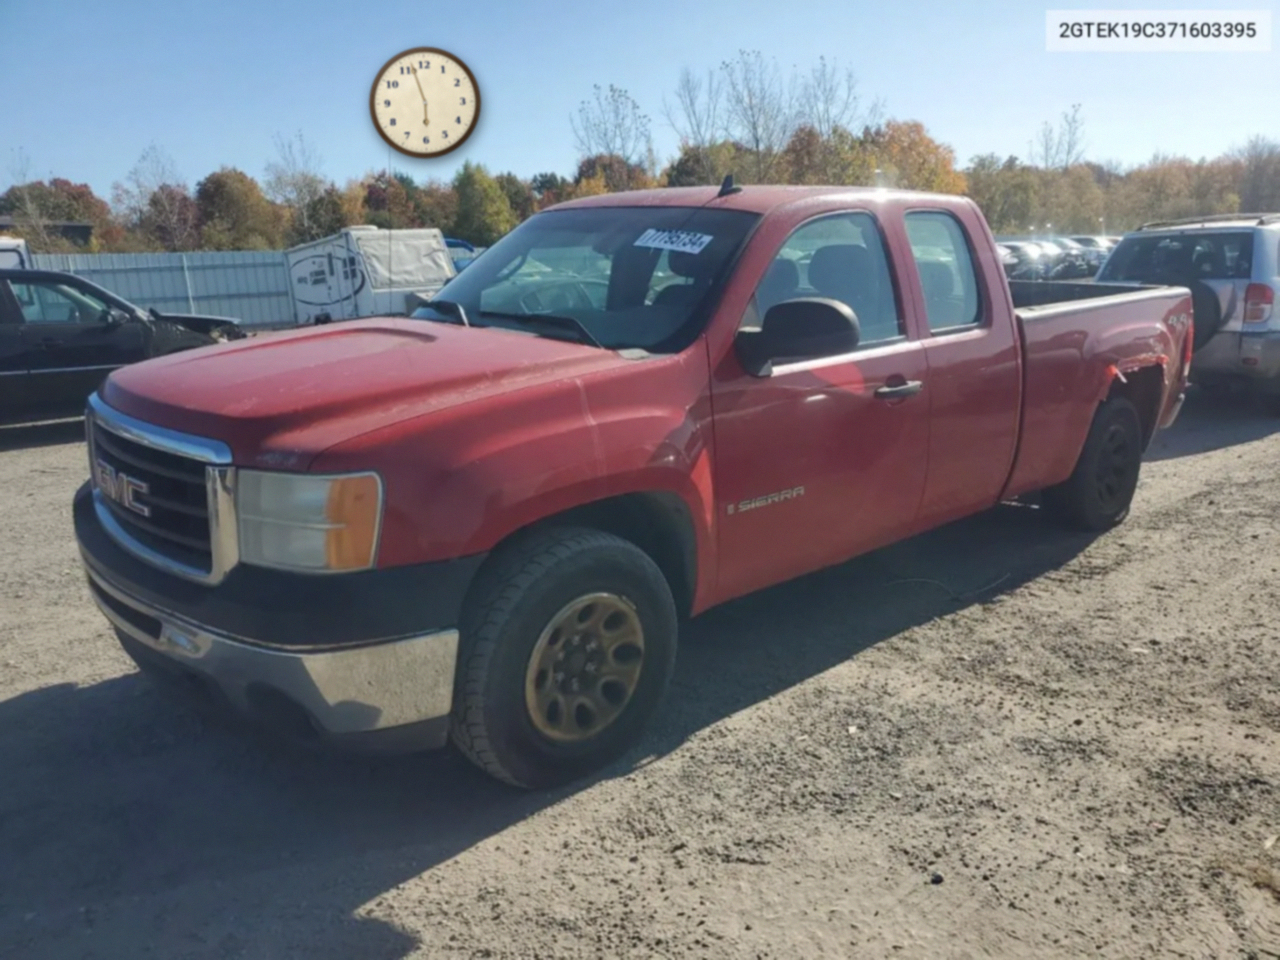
5:57
